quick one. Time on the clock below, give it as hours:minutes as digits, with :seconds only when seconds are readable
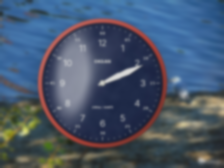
2:11
